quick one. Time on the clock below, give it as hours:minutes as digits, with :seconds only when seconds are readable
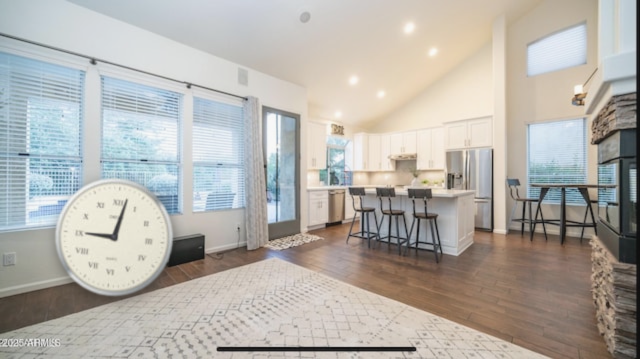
9:02
